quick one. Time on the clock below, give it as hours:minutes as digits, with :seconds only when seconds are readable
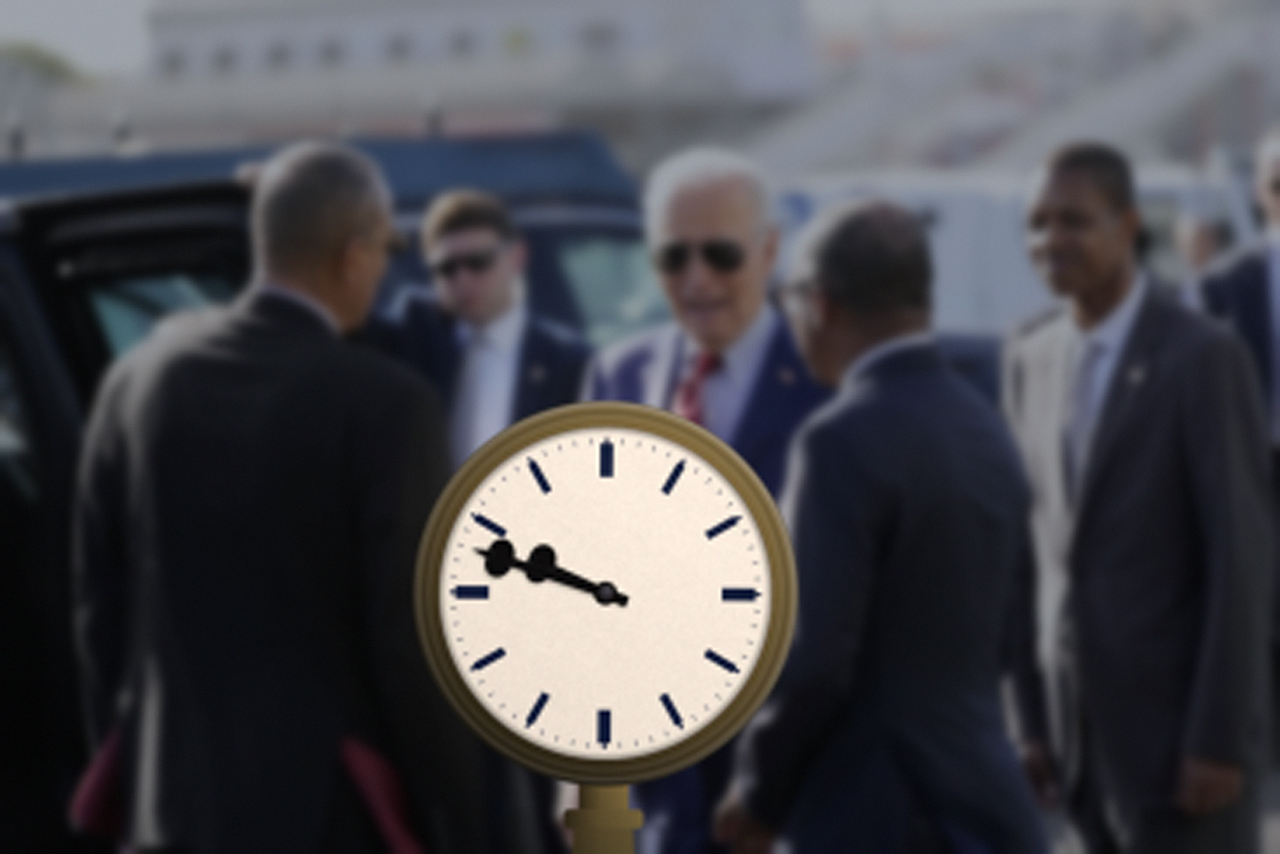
9:48
